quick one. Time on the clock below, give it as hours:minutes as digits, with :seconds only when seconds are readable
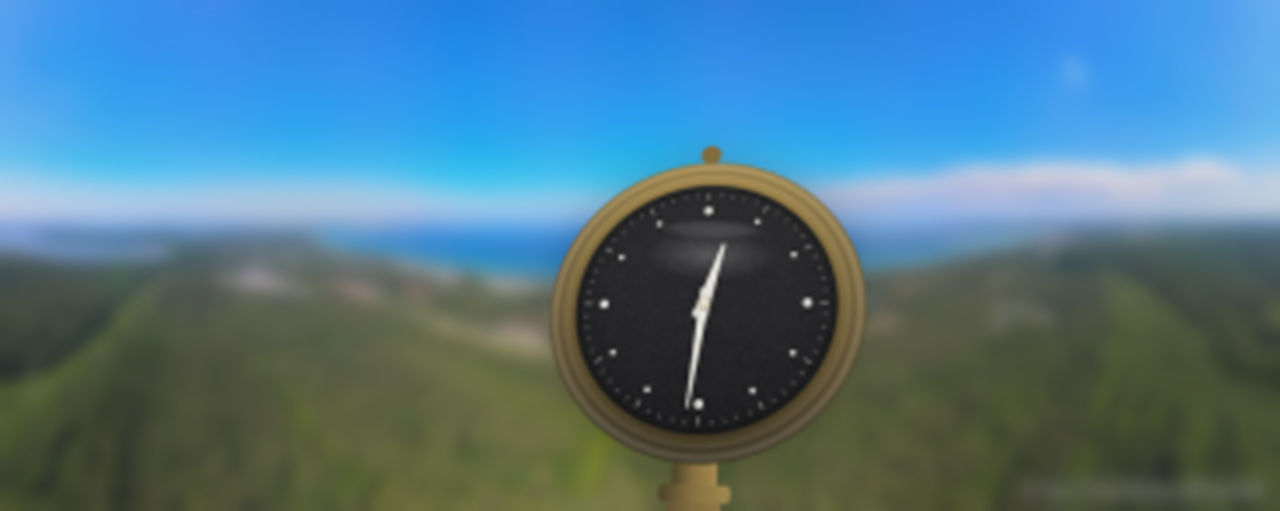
12:31
